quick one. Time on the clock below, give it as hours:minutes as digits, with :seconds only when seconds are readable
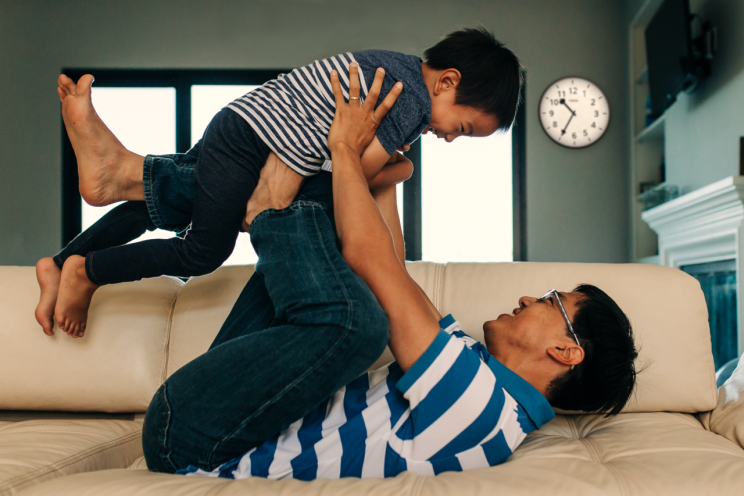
10:35
